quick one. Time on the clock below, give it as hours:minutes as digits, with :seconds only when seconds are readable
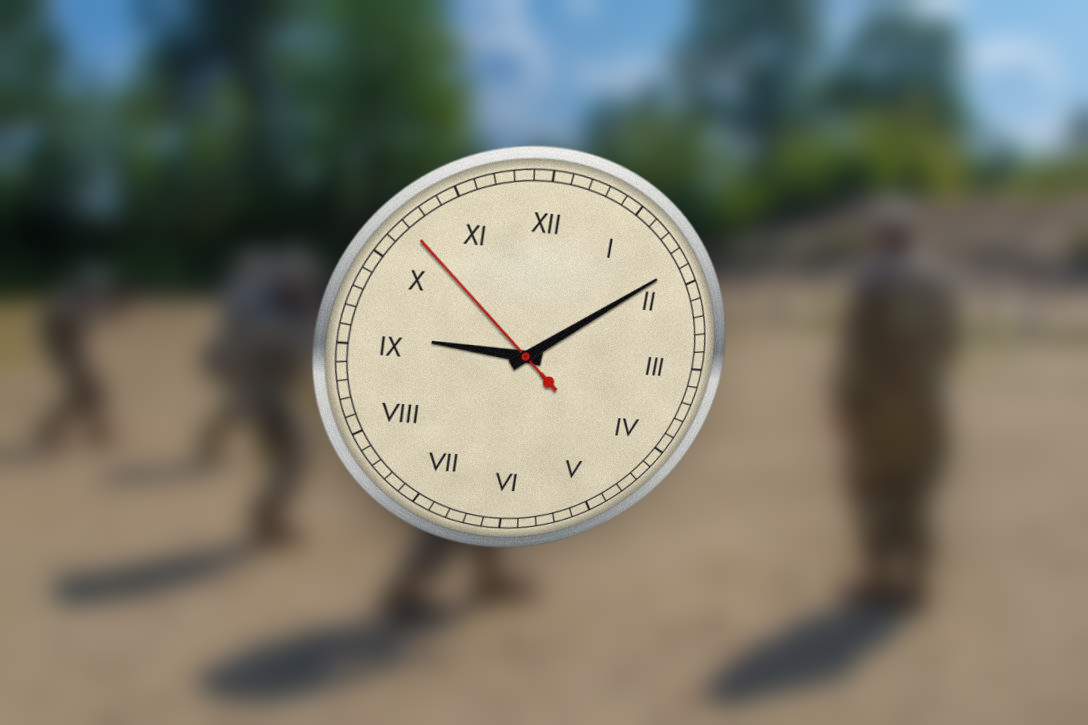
9:08:52
